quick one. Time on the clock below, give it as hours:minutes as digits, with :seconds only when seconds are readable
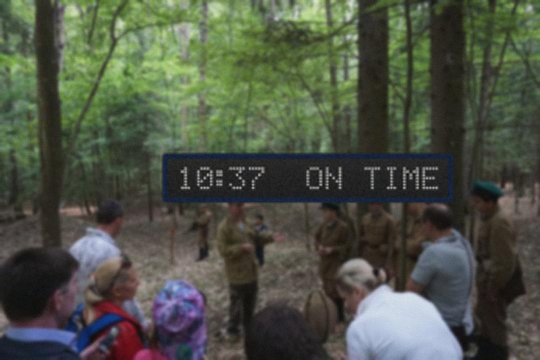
10:37
